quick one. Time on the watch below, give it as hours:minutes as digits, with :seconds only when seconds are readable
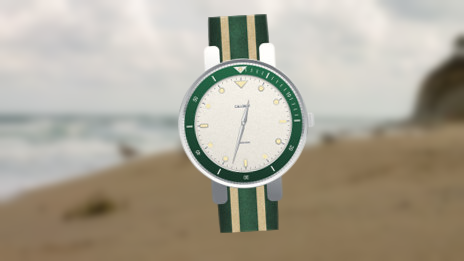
12:33
